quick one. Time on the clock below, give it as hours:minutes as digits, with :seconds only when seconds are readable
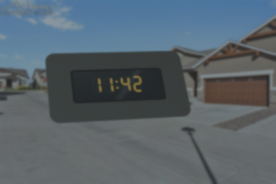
11:42
